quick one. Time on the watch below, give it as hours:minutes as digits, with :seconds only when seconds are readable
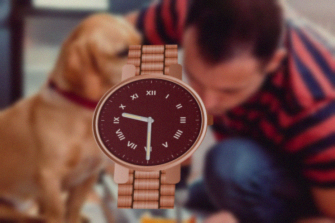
9:30
